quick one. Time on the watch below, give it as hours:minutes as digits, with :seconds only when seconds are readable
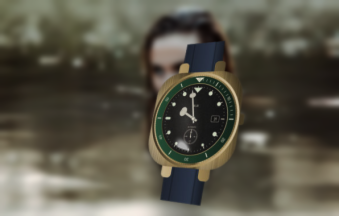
9:58
